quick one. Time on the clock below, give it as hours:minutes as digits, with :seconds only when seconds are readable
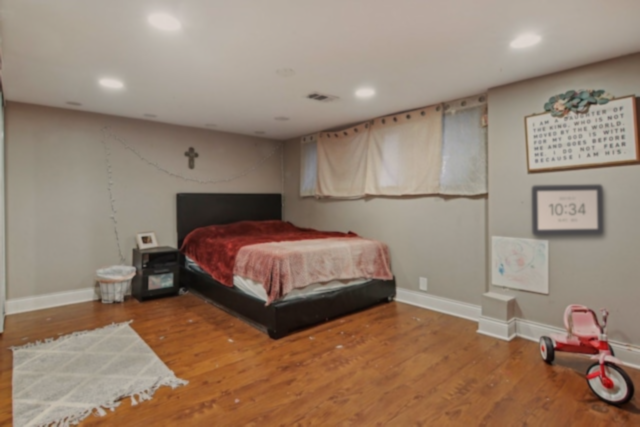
10:34
